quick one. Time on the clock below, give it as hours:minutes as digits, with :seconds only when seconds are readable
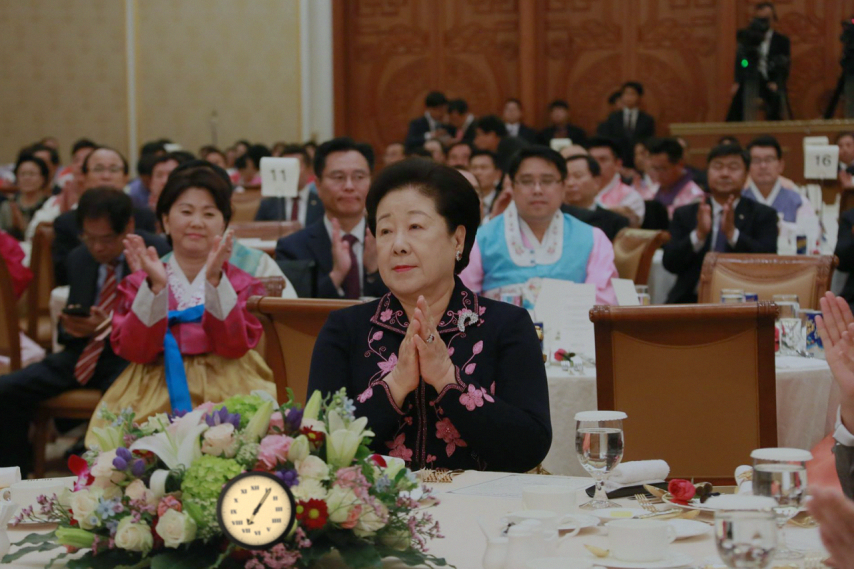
7:06
